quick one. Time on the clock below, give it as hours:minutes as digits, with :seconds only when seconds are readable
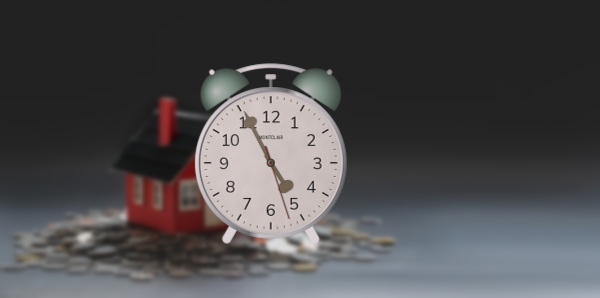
4:55:27
